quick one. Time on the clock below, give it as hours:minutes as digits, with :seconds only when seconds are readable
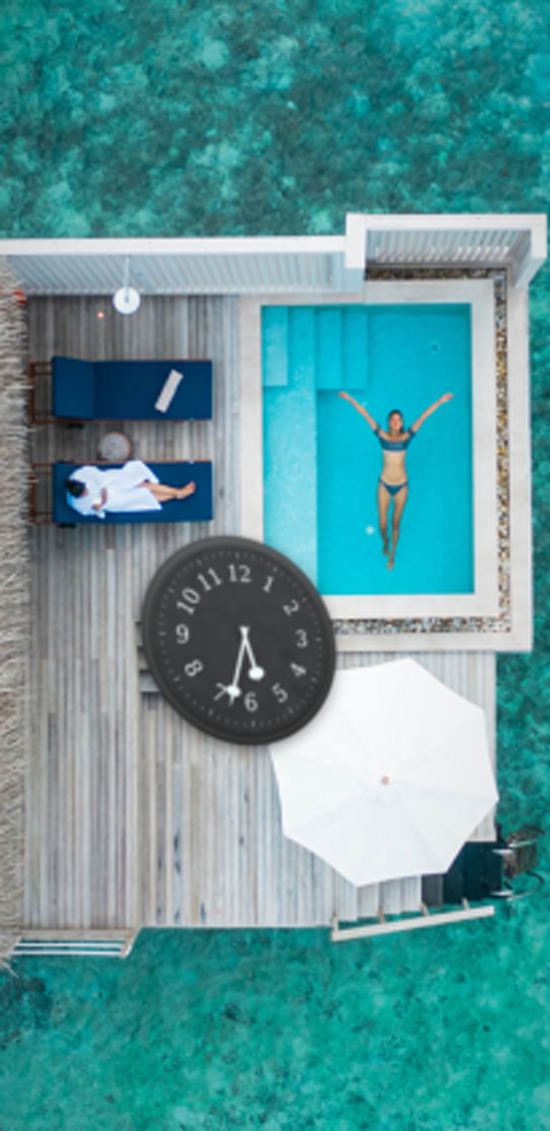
5:33
